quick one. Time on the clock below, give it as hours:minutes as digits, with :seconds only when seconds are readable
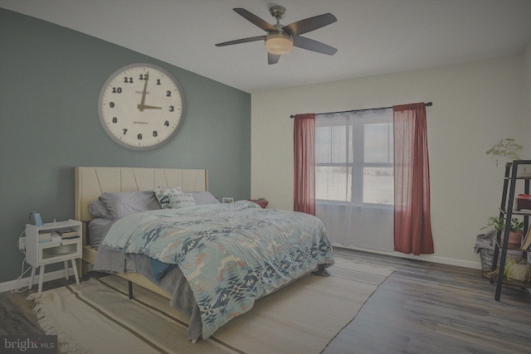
3:01
